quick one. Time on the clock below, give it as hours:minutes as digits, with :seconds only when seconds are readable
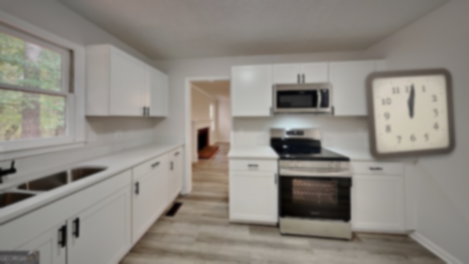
12:01
